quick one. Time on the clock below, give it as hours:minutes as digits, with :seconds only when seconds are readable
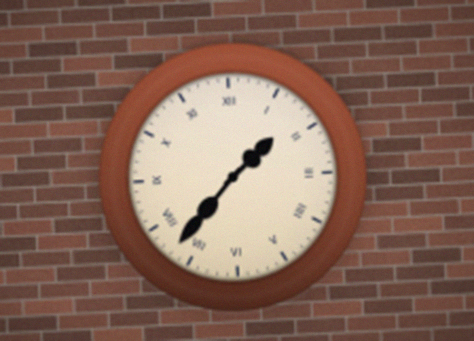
1:37
